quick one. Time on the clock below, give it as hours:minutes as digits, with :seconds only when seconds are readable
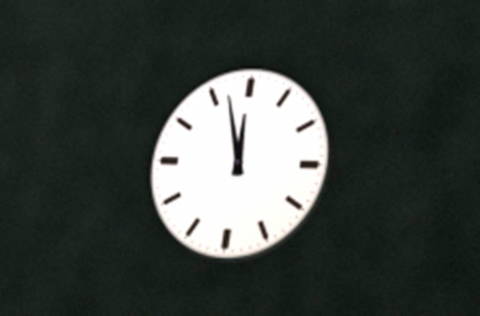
11:57
